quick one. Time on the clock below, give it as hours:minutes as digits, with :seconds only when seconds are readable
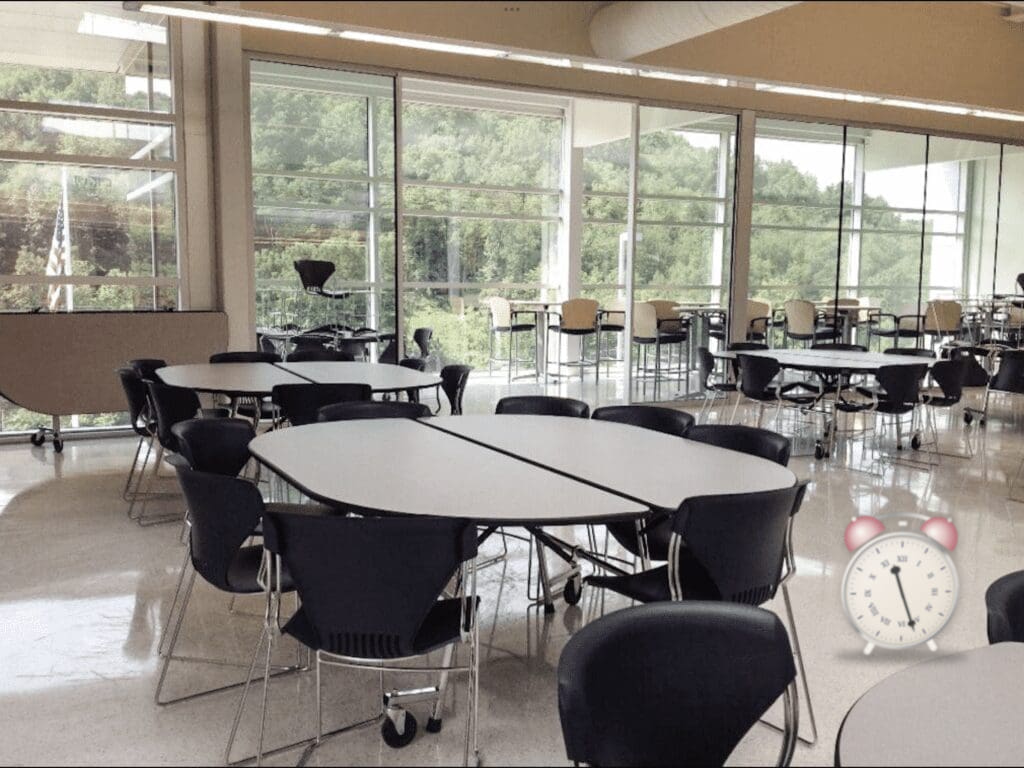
11:27
